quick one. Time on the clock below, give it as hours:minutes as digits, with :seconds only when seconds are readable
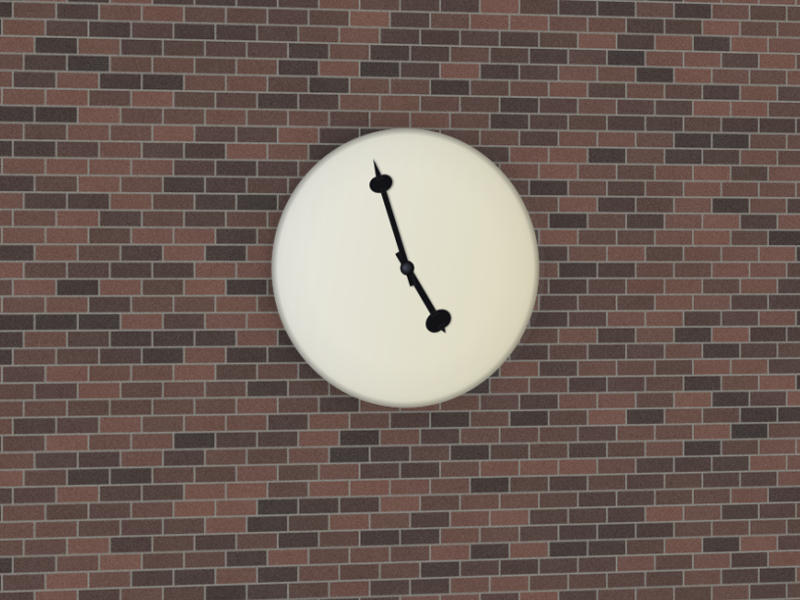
4:57
